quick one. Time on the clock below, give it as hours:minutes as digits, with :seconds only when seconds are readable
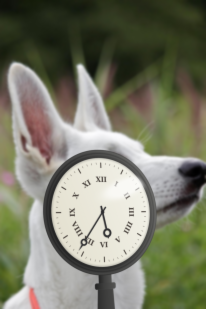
5:36
